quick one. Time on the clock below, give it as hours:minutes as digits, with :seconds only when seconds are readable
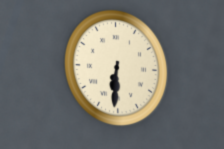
6:31
